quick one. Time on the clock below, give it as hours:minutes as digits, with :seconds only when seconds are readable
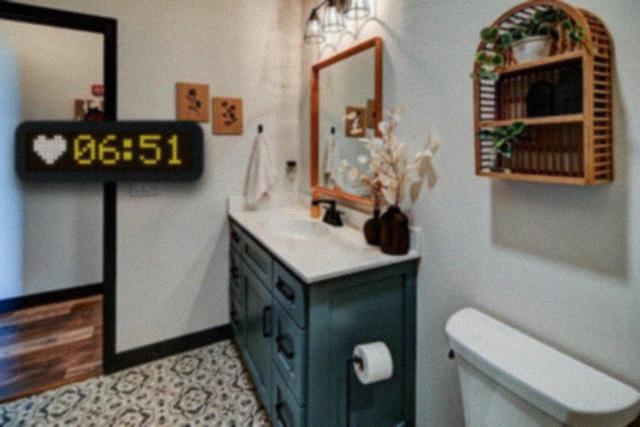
6:51
